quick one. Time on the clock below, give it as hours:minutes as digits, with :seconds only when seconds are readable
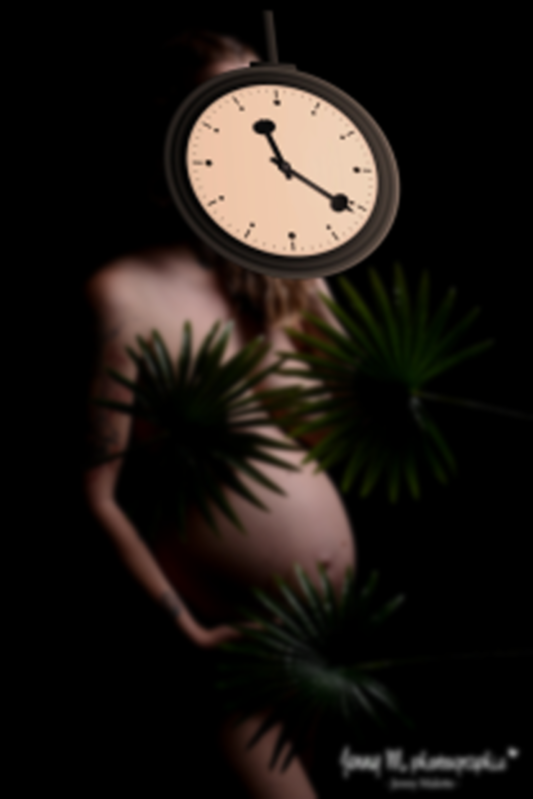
11:21
